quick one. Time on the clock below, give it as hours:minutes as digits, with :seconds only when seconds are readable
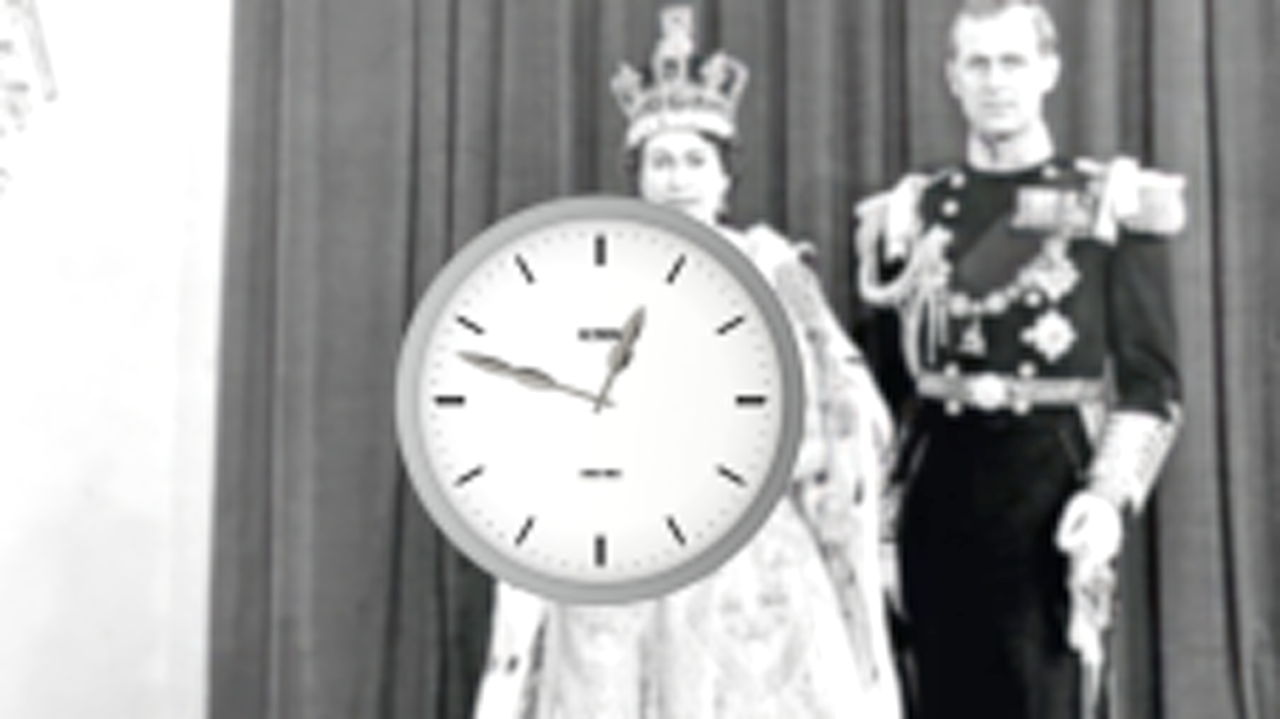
12:48
